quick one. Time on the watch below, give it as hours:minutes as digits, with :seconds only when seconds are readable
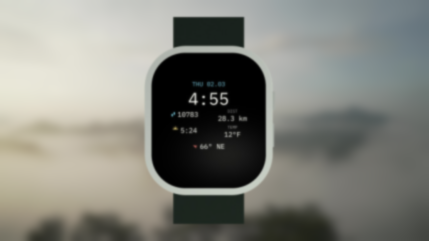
4:55
